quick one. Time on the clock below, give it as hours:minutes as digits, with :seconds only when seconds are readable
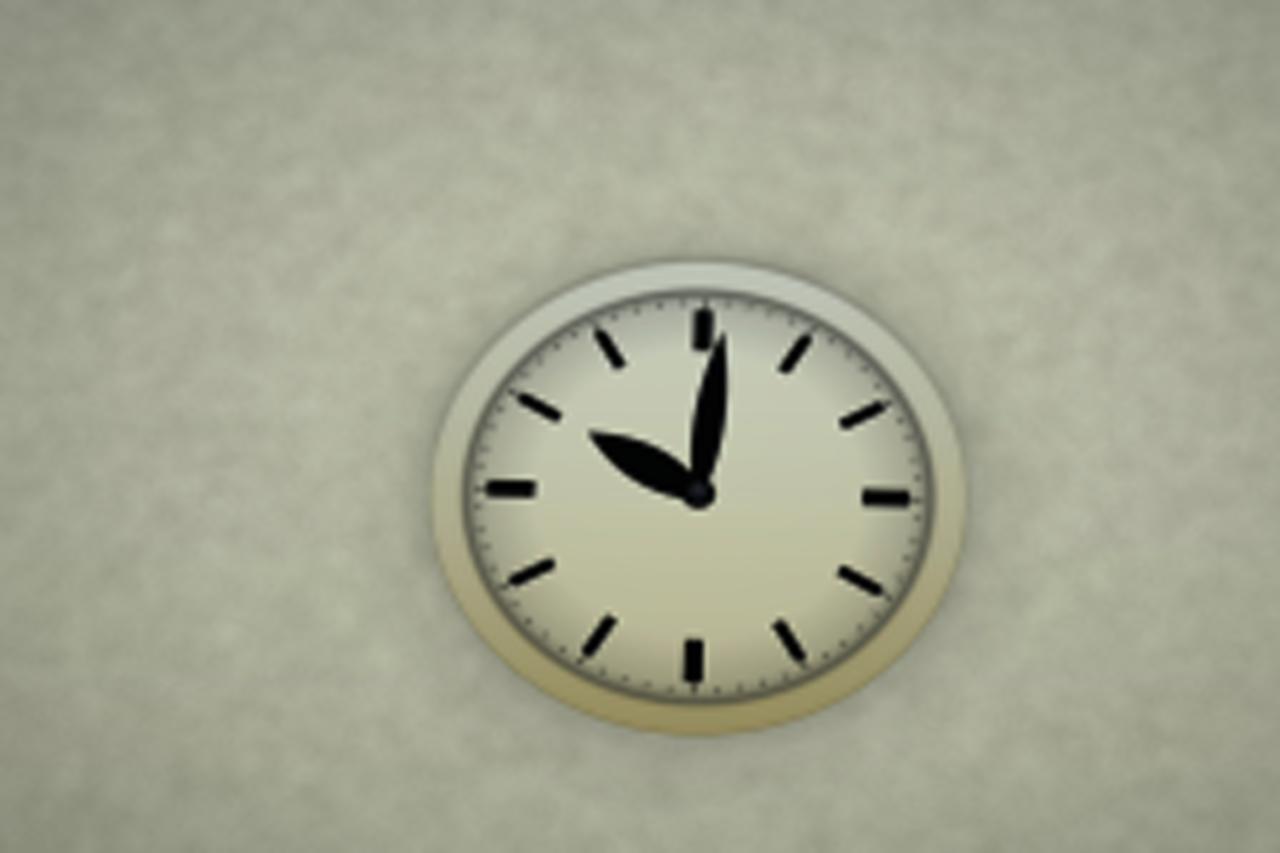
10:01
